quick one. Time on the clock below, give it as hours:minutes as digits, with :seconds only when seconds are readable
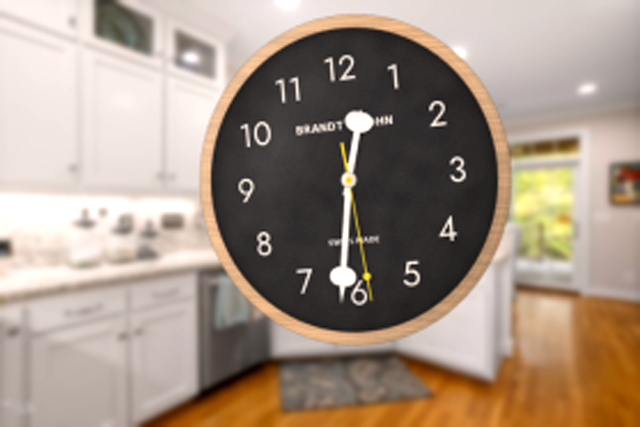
12:31:29
